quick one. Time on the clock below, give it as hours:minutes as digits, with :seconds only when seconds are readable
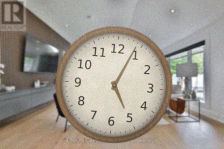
5:04
